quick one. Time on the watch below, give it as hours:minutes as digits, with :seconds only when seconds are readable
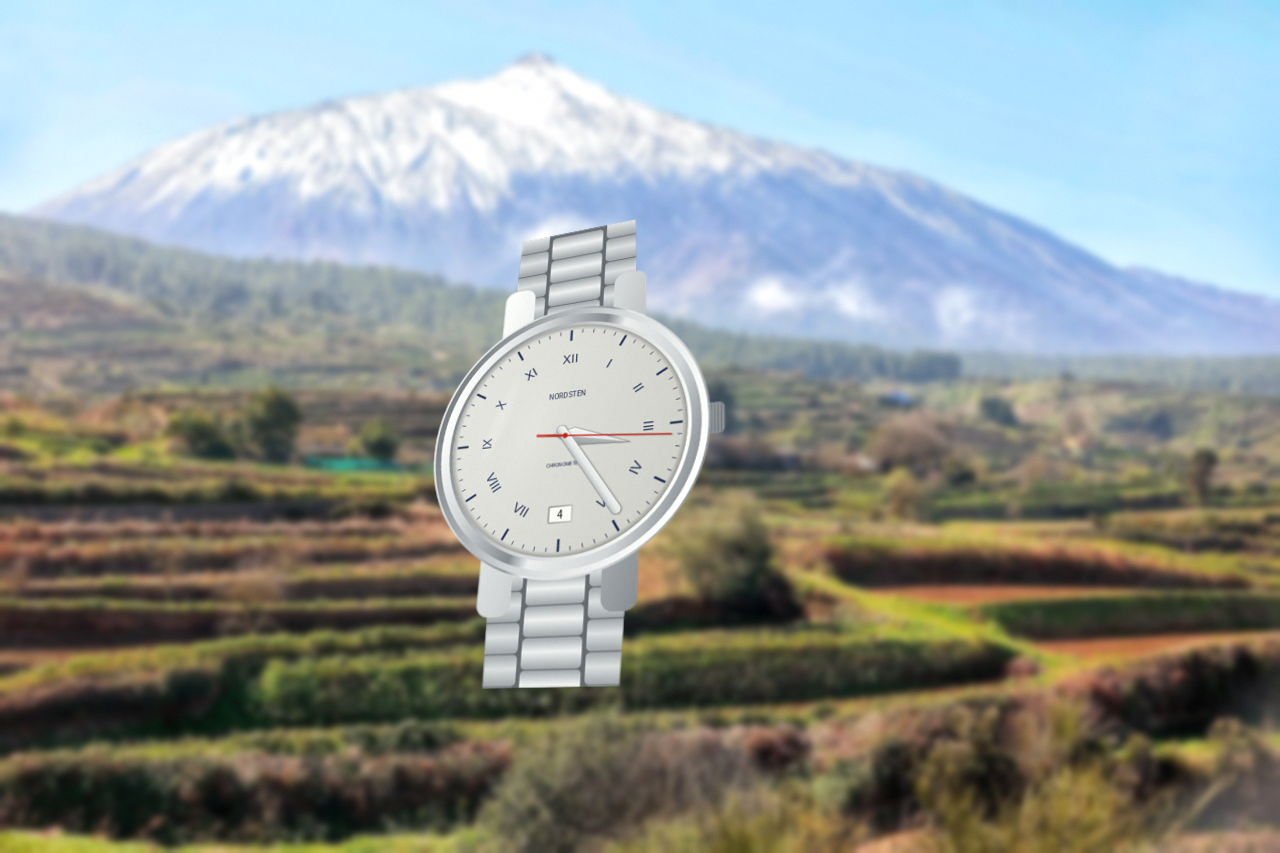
3:24:16
